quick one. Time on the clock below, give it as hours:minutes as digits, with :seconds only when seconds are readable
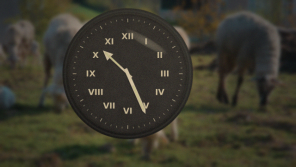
10:26
